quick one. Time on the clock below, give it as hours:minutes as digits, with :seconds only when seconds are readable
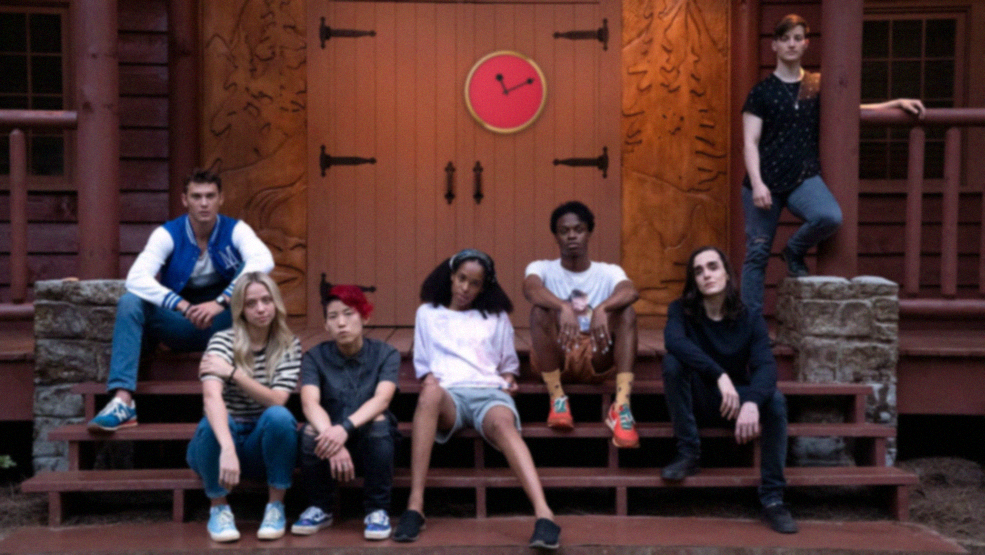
11:11
